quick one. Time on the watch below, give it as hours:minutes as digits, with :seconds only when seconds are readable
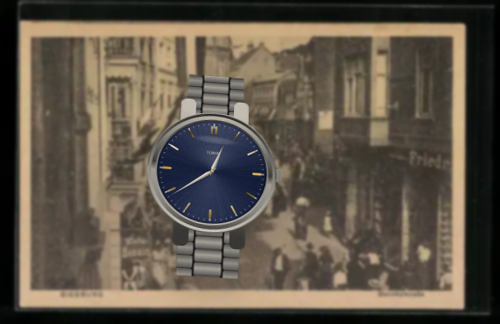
12:39
